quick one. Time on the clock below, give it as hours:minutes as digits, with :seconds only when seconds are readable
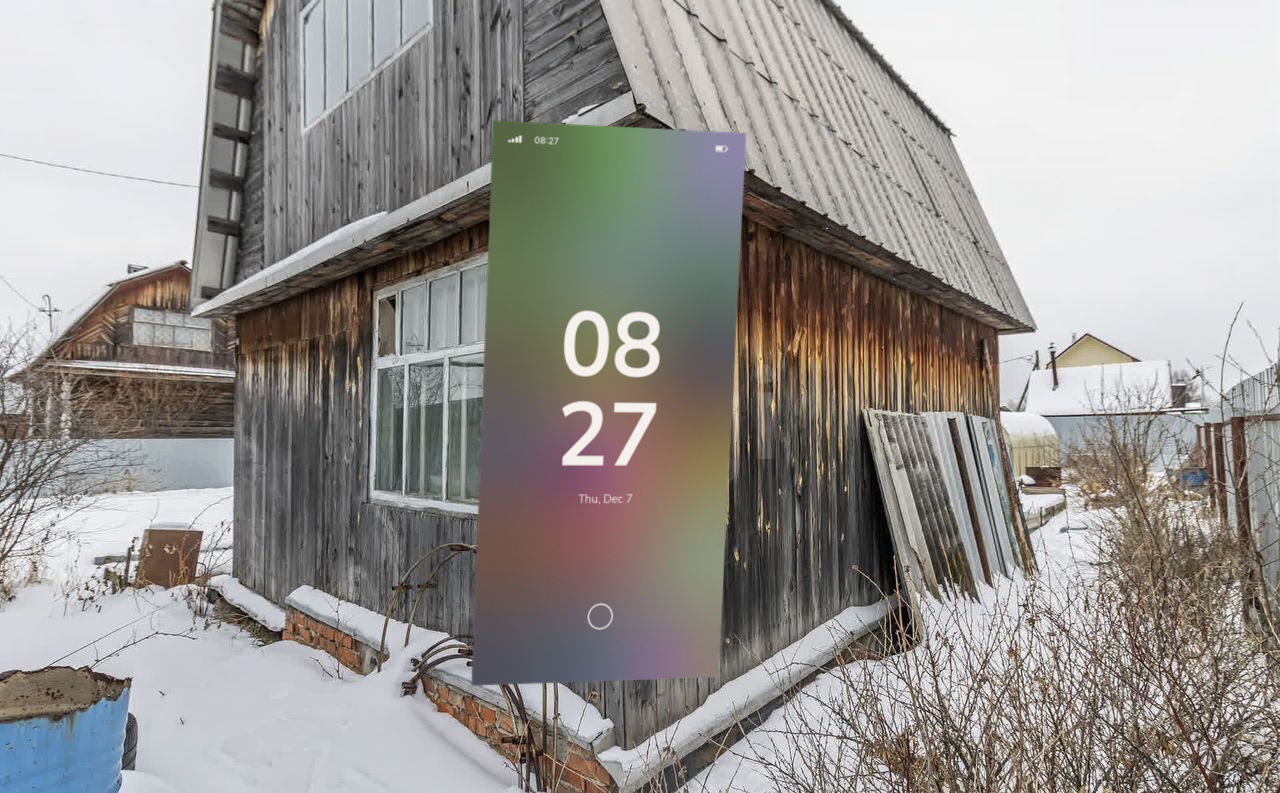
8:27
